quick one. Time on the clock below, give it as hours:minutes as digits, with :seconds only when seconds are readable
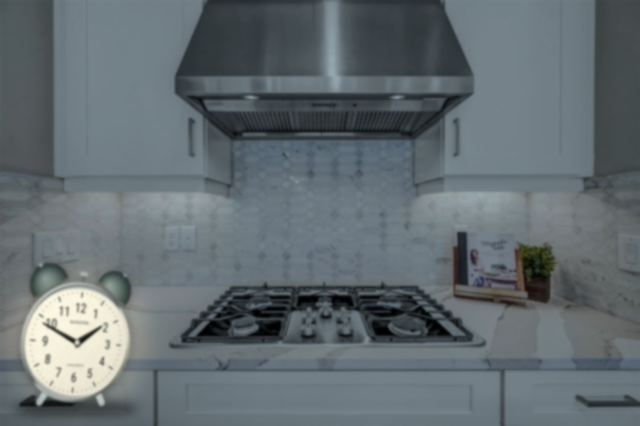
1:49
